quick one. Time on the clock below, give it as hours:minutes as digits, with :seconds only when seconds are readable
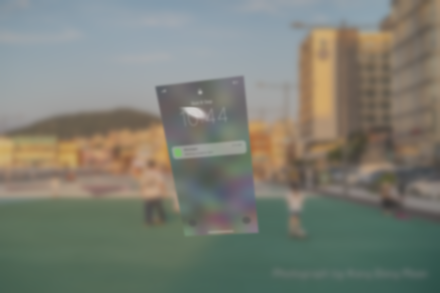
10:44
